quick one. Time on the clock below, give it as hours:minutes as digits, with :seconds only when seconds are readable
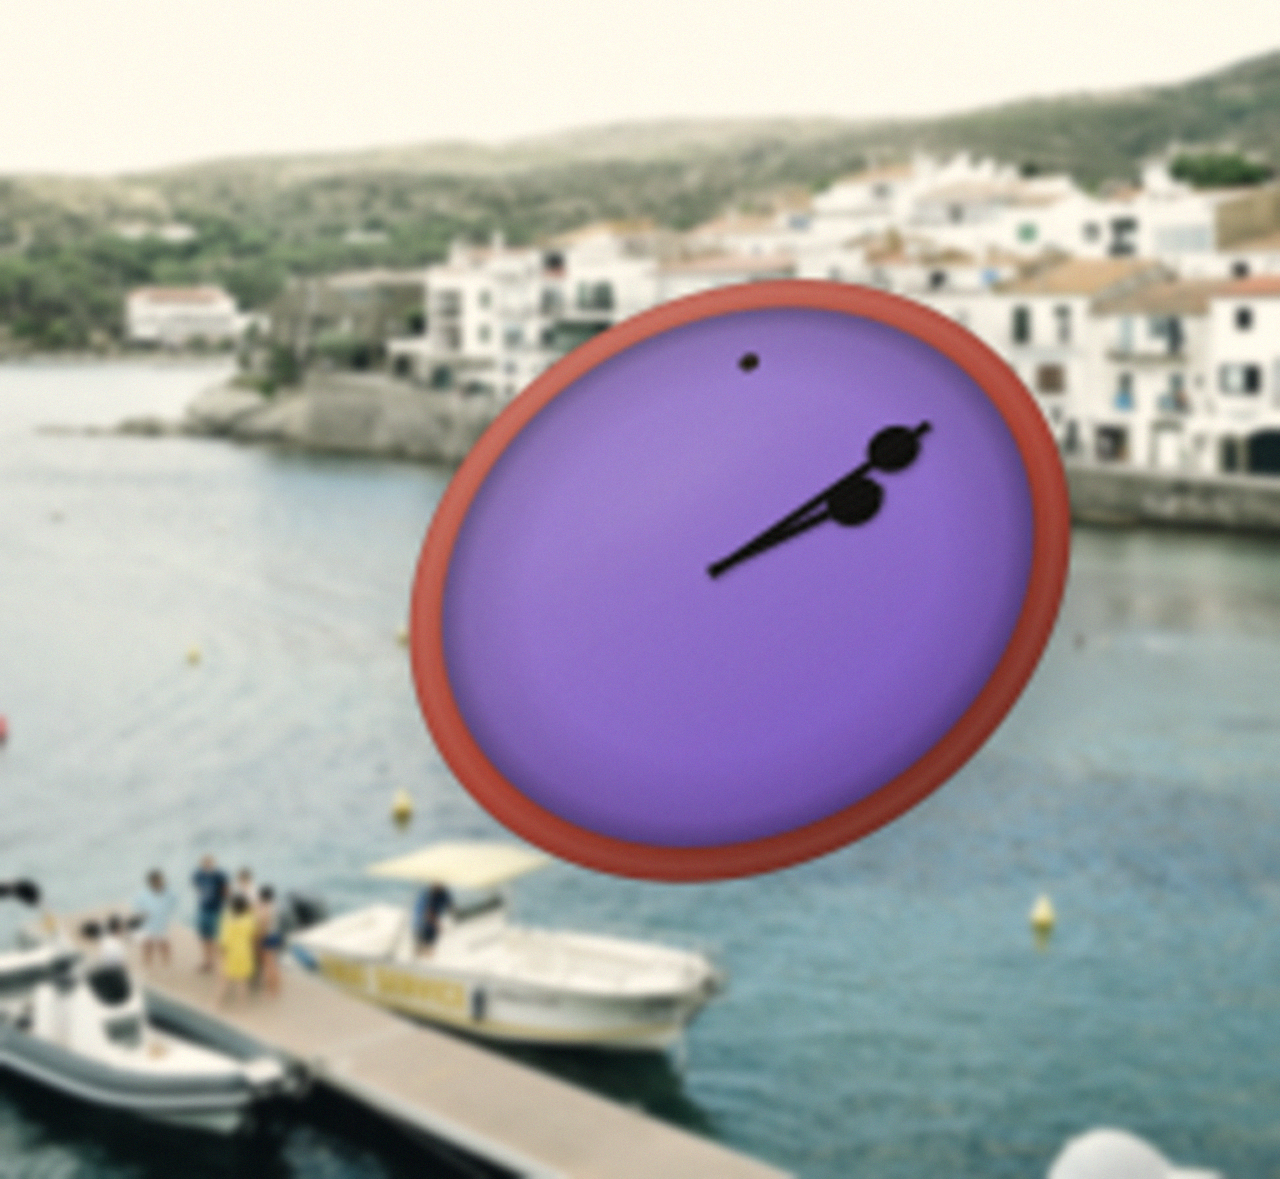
2:09
